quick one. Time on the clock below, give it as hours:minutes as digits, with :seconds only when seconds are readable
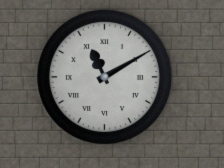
11:10
